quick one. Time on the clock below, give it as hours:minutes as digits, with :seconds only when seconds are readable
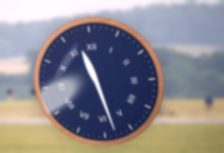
11:28
